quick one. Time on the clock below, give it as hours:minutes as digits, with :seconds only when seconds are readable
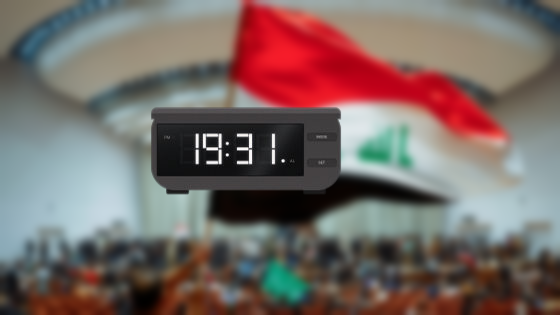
19:31
